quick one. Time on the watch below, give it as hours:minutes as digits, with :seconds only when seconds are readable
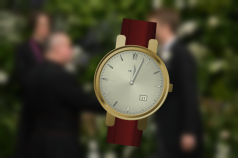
12:03
